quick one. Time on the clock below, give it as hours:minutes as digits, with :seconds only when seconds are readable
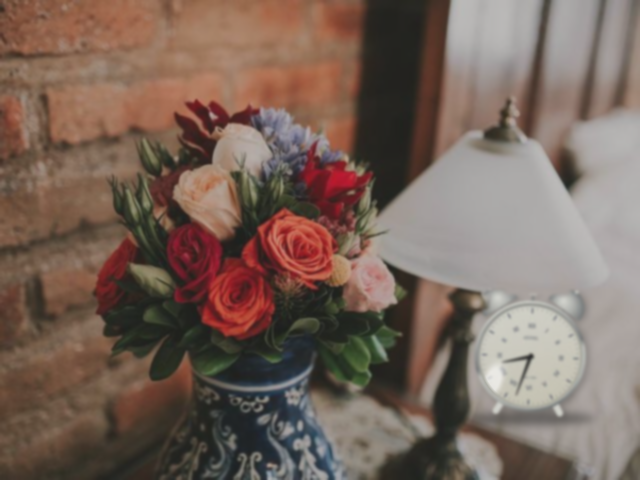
8:33
